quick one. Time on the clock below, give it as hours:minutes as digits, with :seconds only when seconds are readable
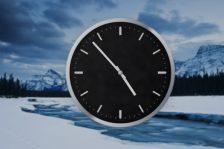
4:53
